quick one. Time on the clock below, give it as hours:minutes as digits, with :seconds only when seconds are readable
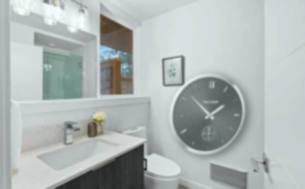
1:52
